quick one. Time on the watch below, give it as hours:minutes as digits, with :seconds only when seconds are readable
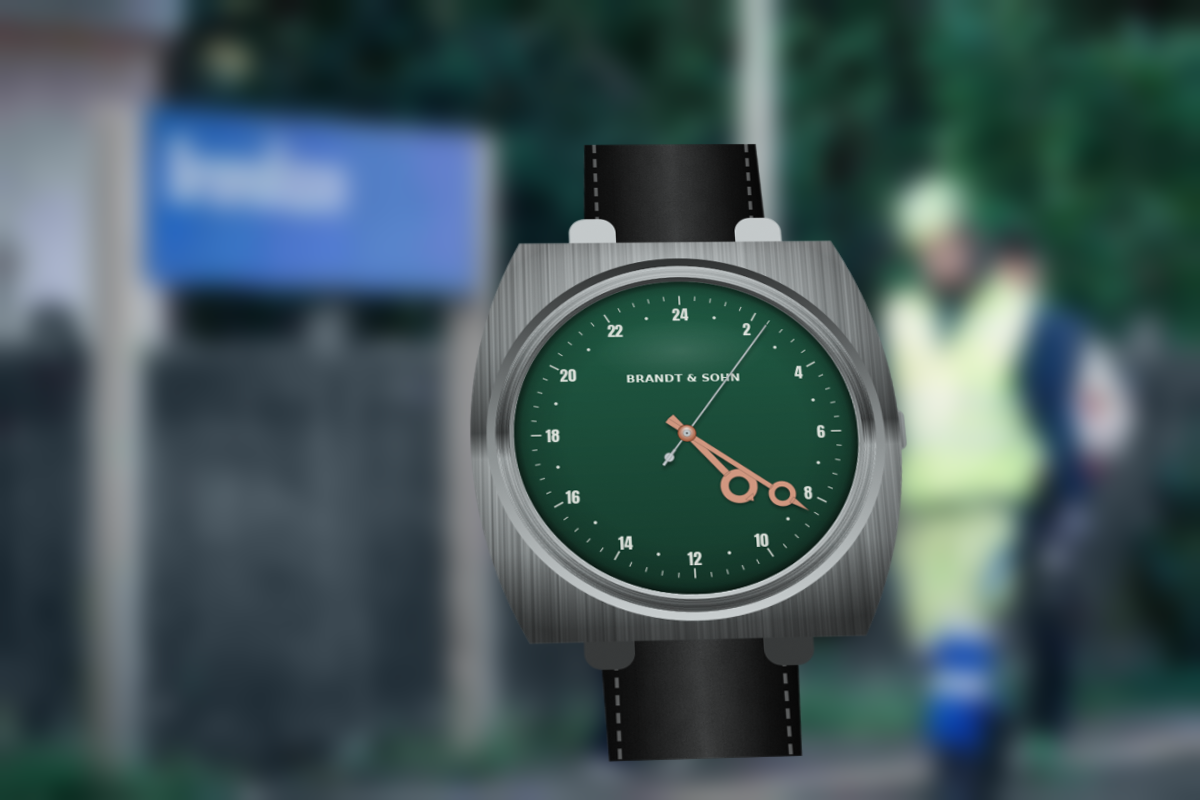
9:21:06
